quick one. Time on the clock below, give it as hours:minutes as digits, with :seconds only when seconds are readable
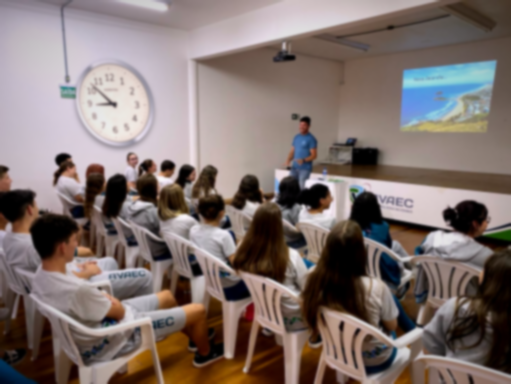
8:52
